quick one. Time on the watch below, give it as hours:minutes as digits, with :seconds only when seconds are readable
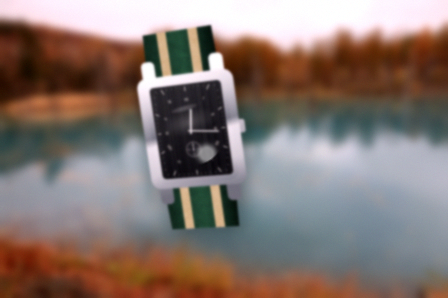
12:16
